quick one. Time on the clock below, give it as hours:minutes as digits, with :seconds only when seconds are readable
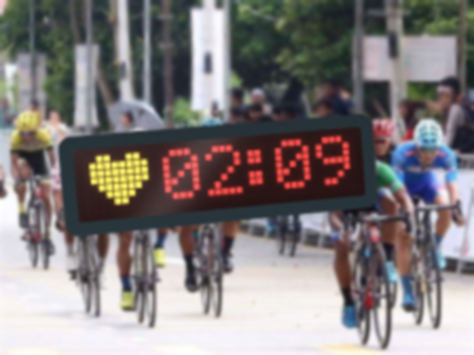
2:09
